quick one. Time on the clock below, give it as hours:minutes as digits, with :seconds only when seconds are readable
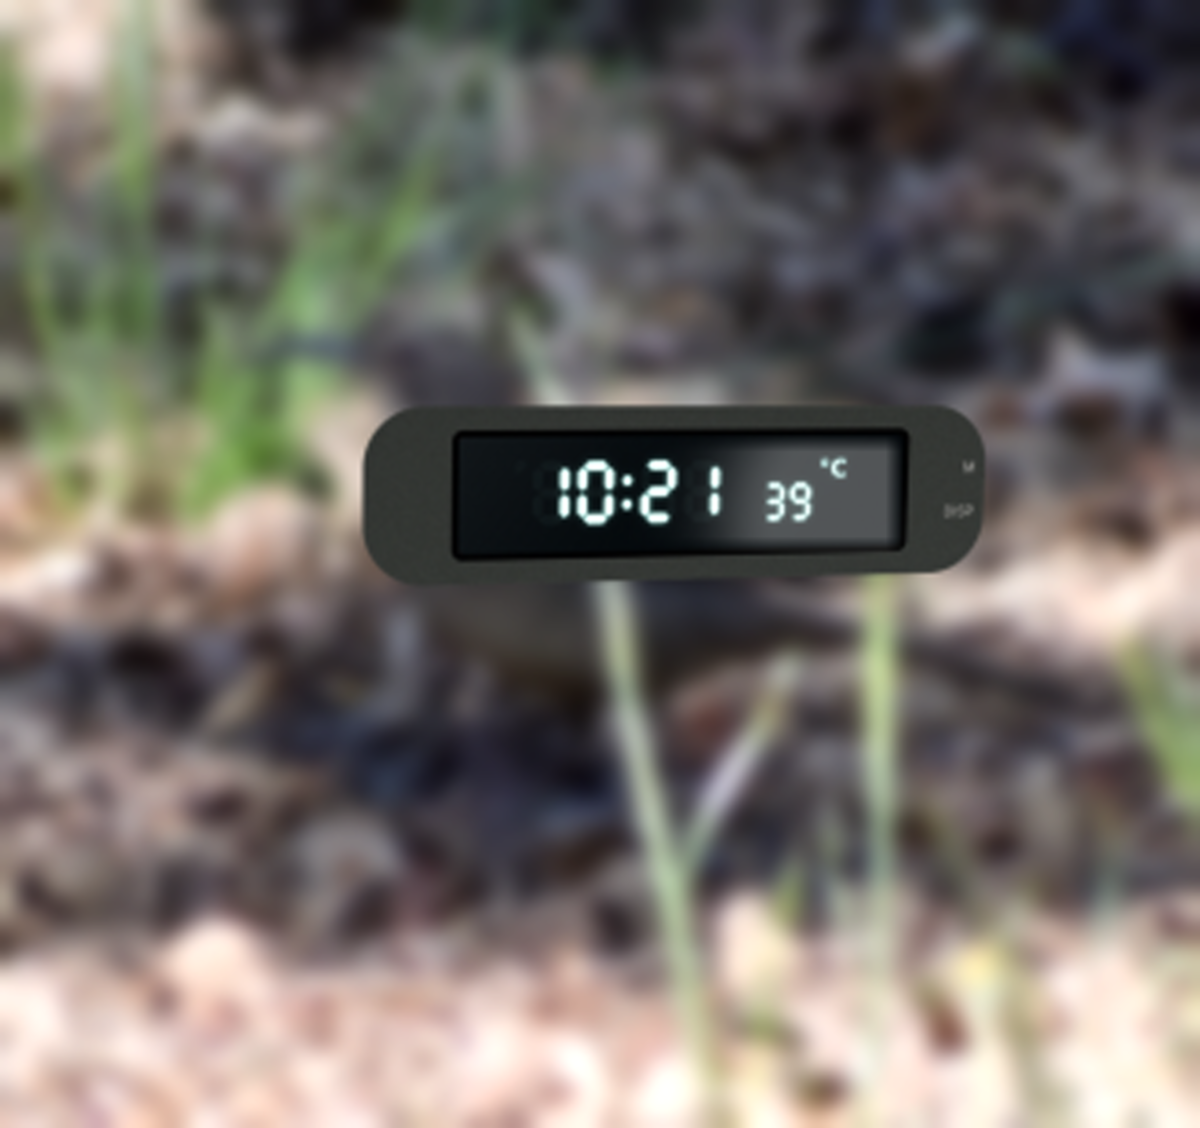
10:21
